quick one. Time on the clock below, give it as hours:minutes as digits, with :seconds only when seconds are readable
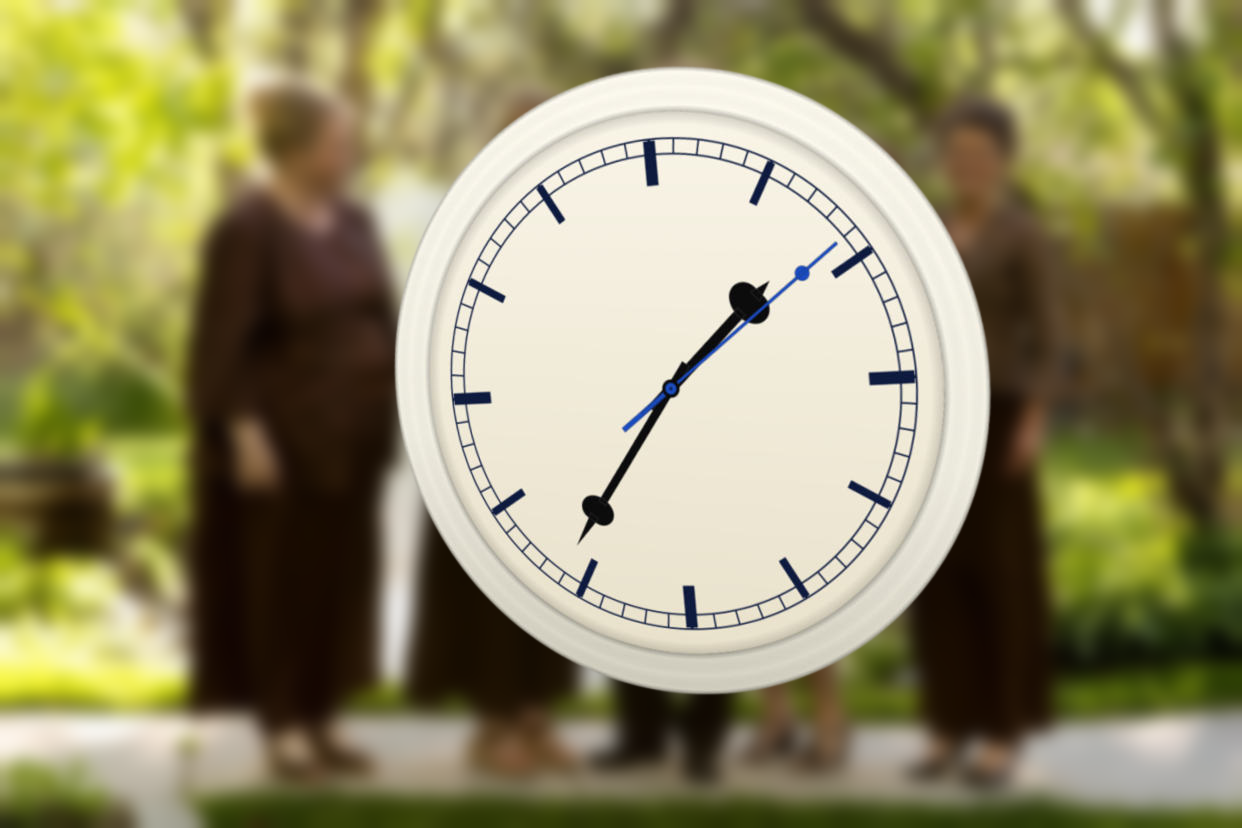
1:36:09
